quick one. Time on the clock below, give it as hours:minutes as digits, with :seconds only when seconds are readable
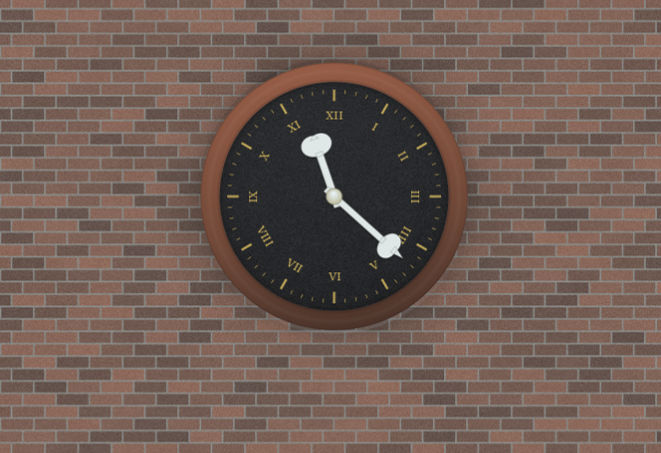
11:22
